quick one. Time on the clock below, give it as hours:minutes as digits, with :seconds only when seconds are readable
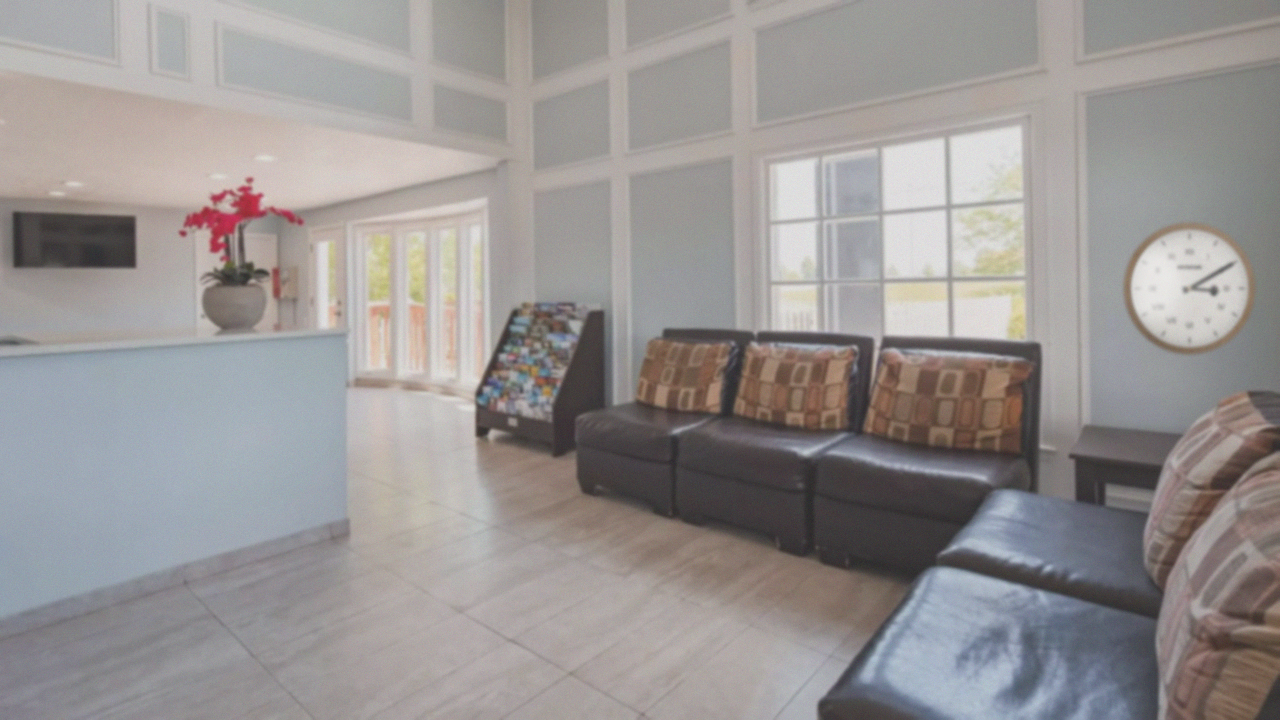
3:10
